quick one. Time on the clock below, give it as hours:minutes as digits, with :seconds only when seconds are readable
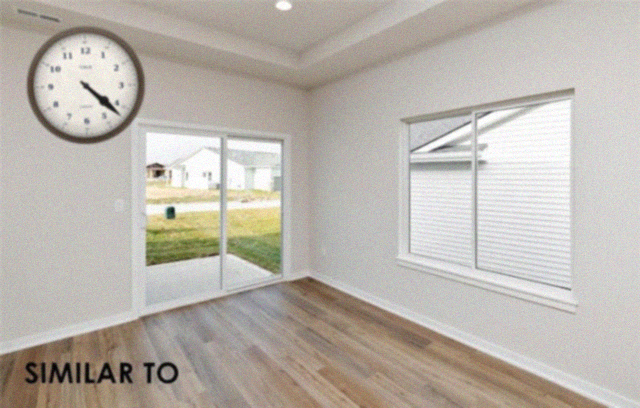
4:22
